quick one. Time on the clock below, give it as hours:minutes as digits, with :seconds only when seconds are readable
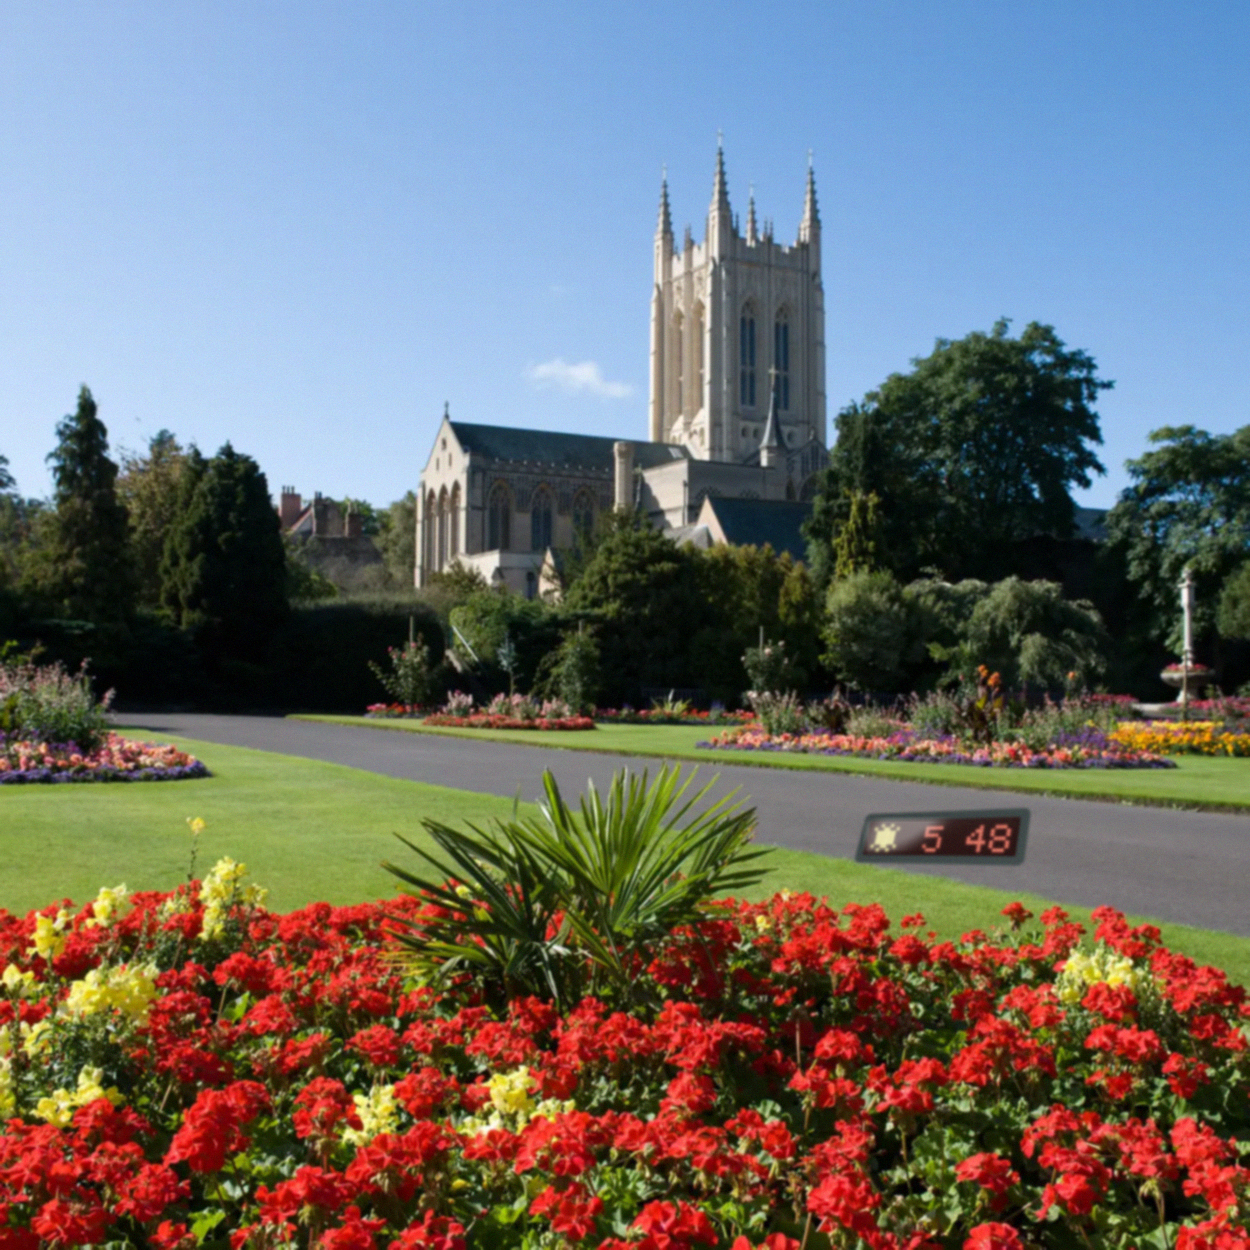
5:48
